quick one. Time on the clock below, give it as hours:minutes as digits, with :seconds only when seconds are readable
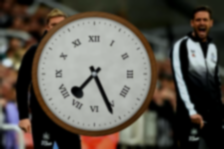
7:26
